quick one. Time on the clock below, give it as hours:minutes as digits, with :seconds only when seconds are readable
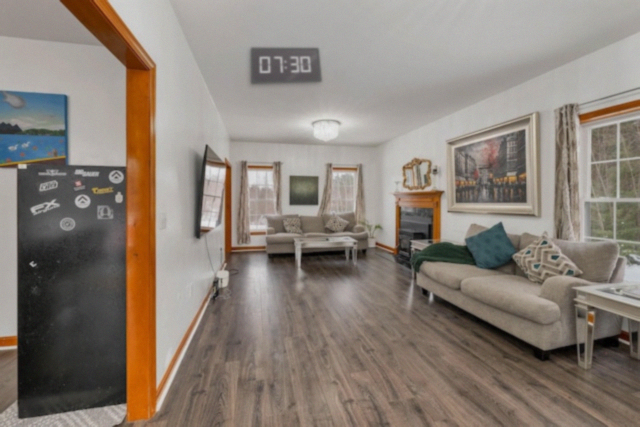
7:30
